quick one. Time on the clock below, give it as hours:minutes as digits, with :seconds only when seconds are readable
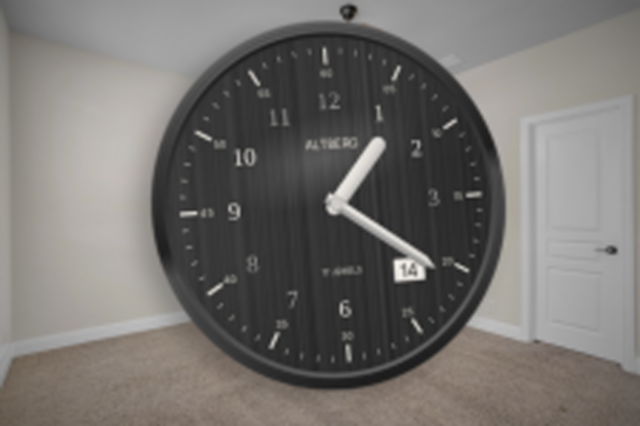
1:21
